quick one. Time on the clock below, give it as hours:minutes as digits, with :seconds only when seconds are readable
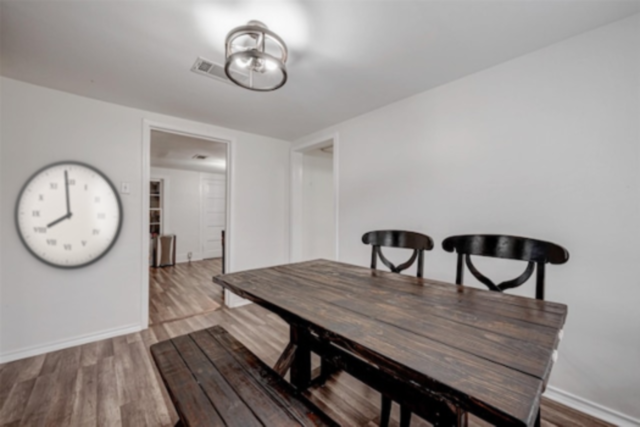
7:59
